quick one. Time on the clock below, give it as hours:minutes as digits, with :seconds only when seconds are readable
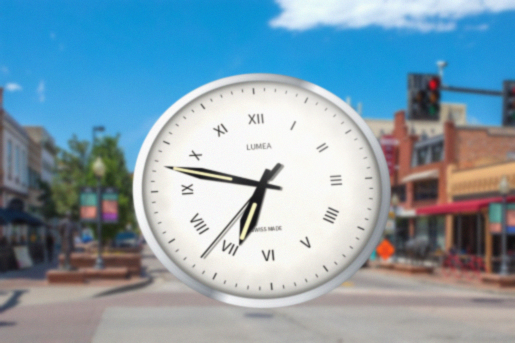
6:47:37
